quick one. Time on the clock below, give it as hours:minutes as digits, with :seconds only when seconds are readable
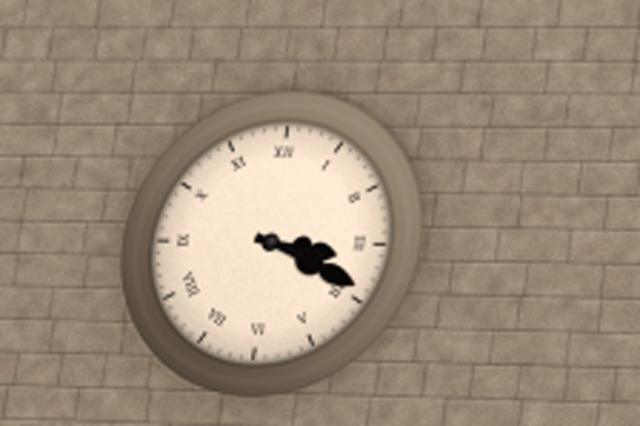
3:19
